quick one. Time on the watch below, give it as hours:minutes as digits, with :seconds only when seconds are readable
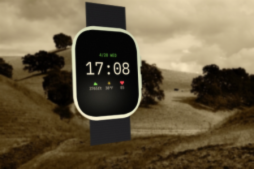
17:08
